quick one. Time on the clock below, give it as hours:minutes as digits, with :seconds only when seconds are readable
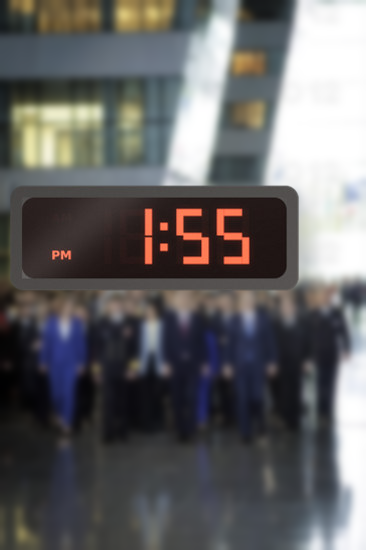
1:55
